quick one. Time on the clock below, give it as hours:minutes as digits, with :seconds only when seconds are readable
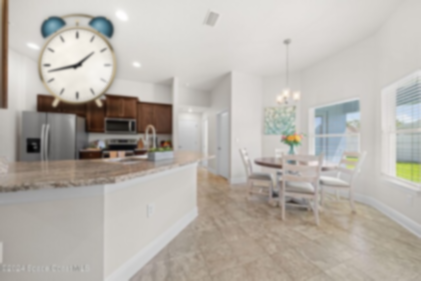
1:43
